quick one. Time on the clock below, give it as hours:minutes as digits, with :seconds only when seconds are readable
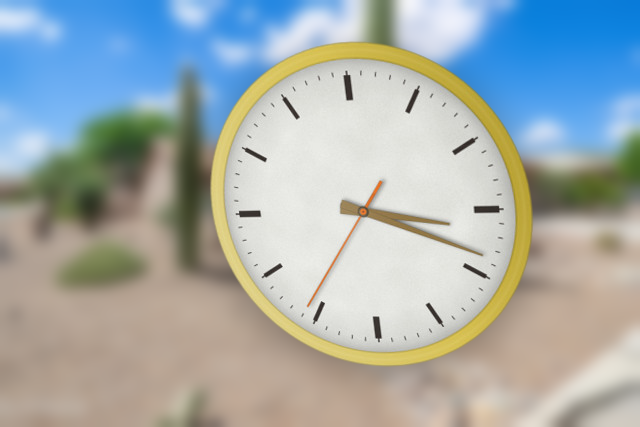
3:18:36
